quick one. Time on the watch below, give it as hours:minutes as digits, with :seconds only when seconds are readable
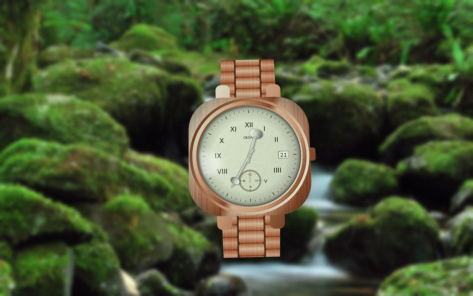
12:35
